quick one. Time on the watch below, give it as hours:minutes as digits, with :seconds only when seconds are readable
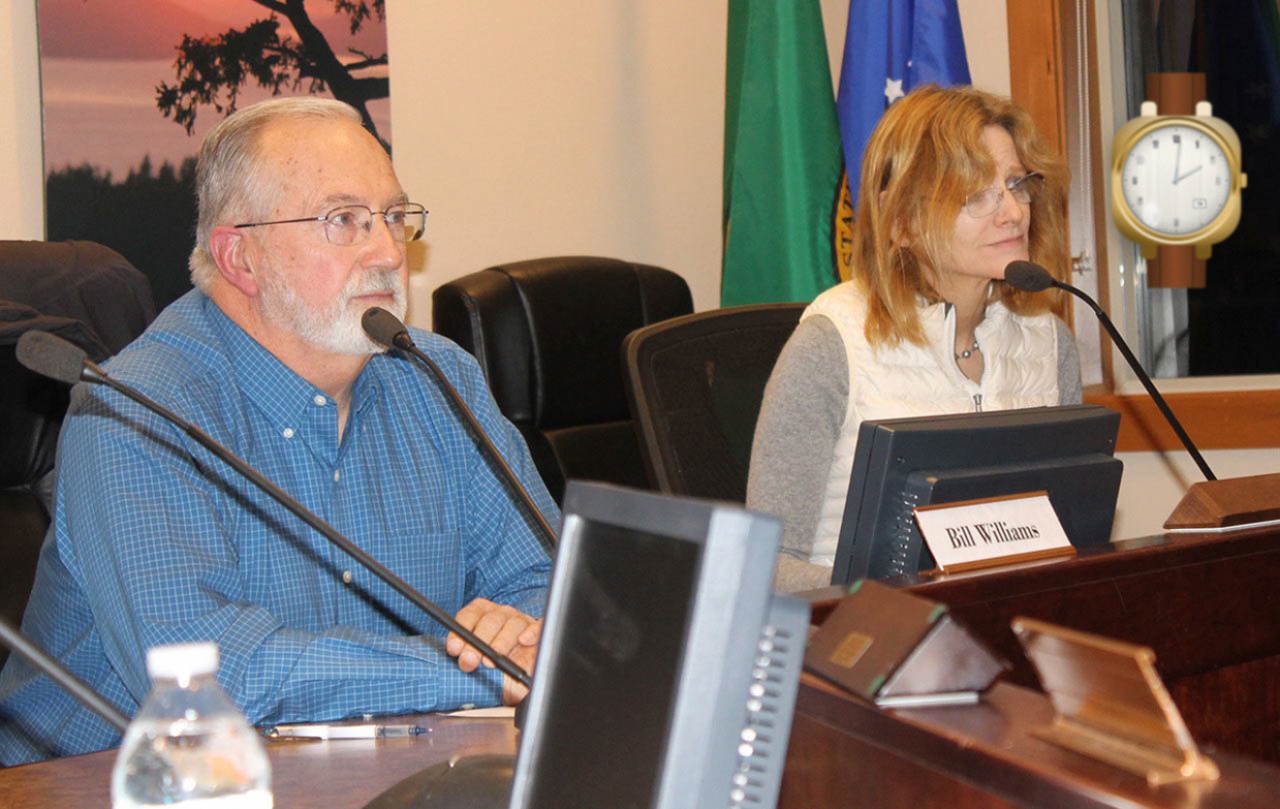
2:01
